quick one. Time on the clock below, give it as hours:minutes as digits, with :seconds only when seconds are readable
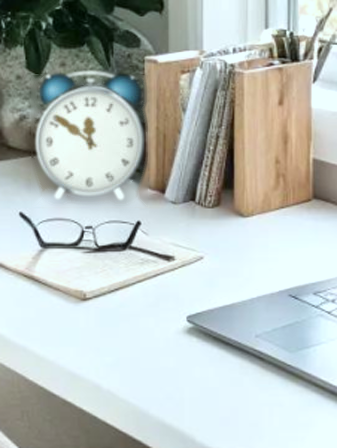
11:51
